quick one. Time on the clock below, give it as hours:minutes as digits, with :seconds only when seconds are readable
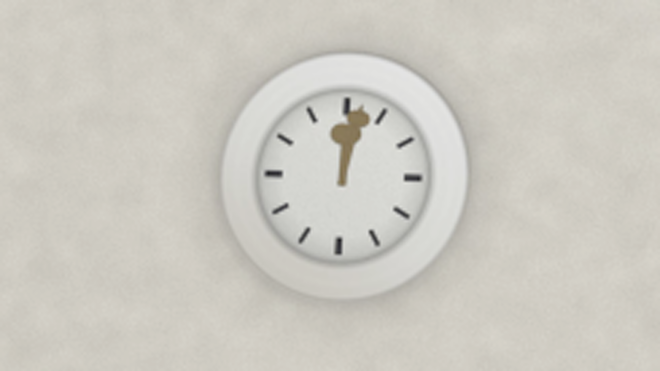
12:02
